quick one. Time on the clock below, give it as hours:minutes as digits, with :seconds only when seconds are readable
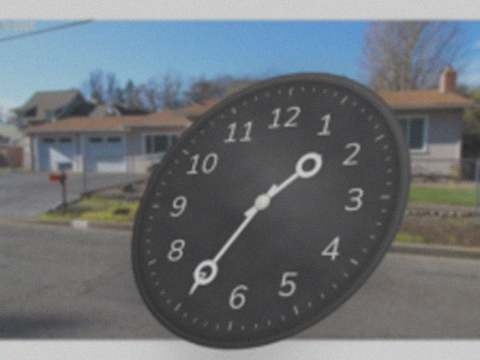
1:35
